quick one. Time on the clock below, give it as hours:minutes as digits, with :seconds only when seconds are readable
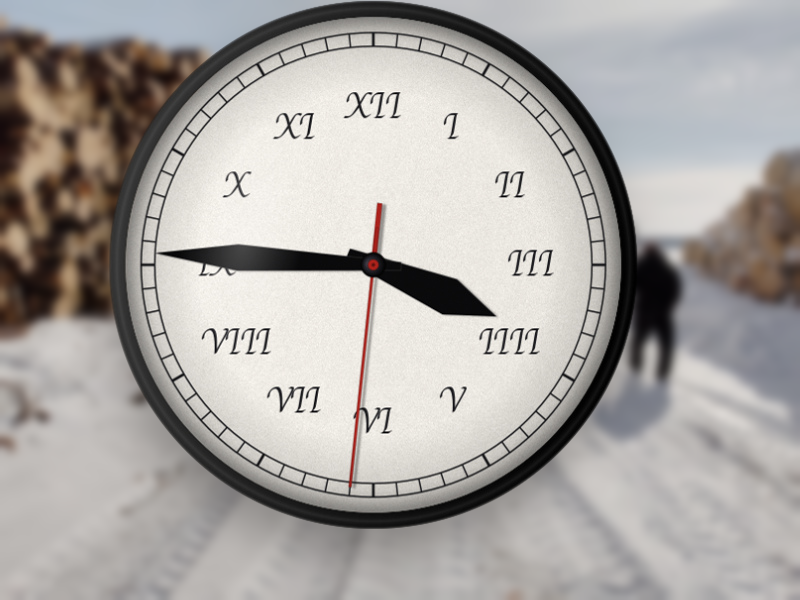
3:45:31
